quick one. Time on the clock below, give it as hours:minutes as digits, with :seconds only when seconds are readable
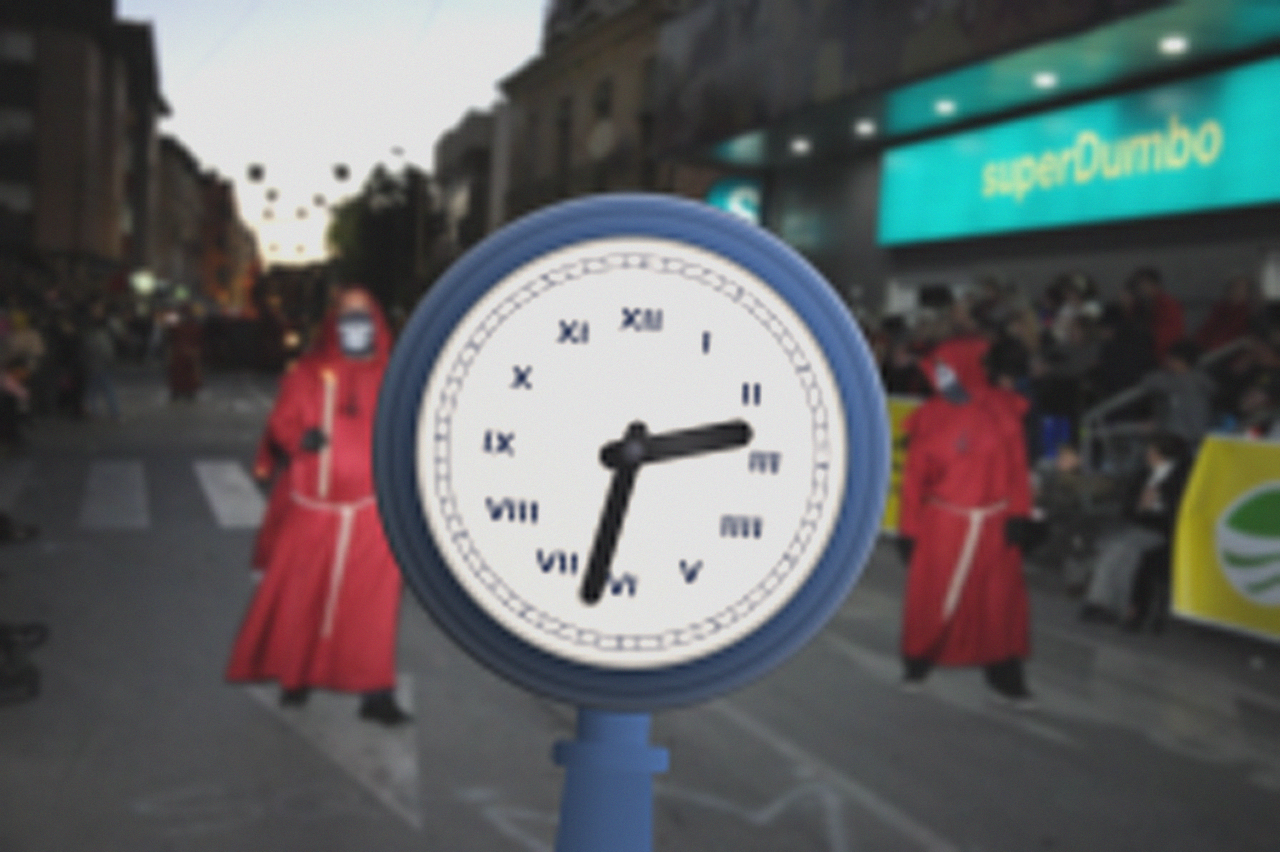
2:32
